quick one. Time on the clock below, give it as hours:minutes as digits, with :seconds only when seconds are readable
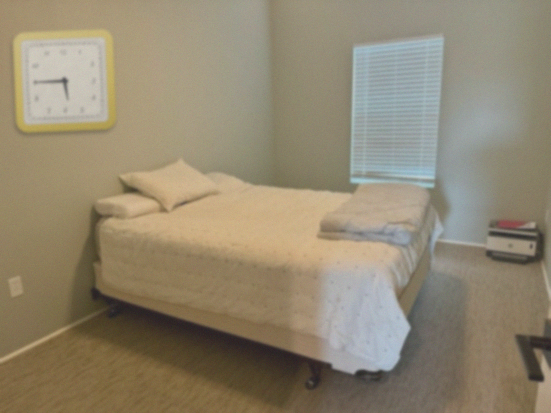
5:45
